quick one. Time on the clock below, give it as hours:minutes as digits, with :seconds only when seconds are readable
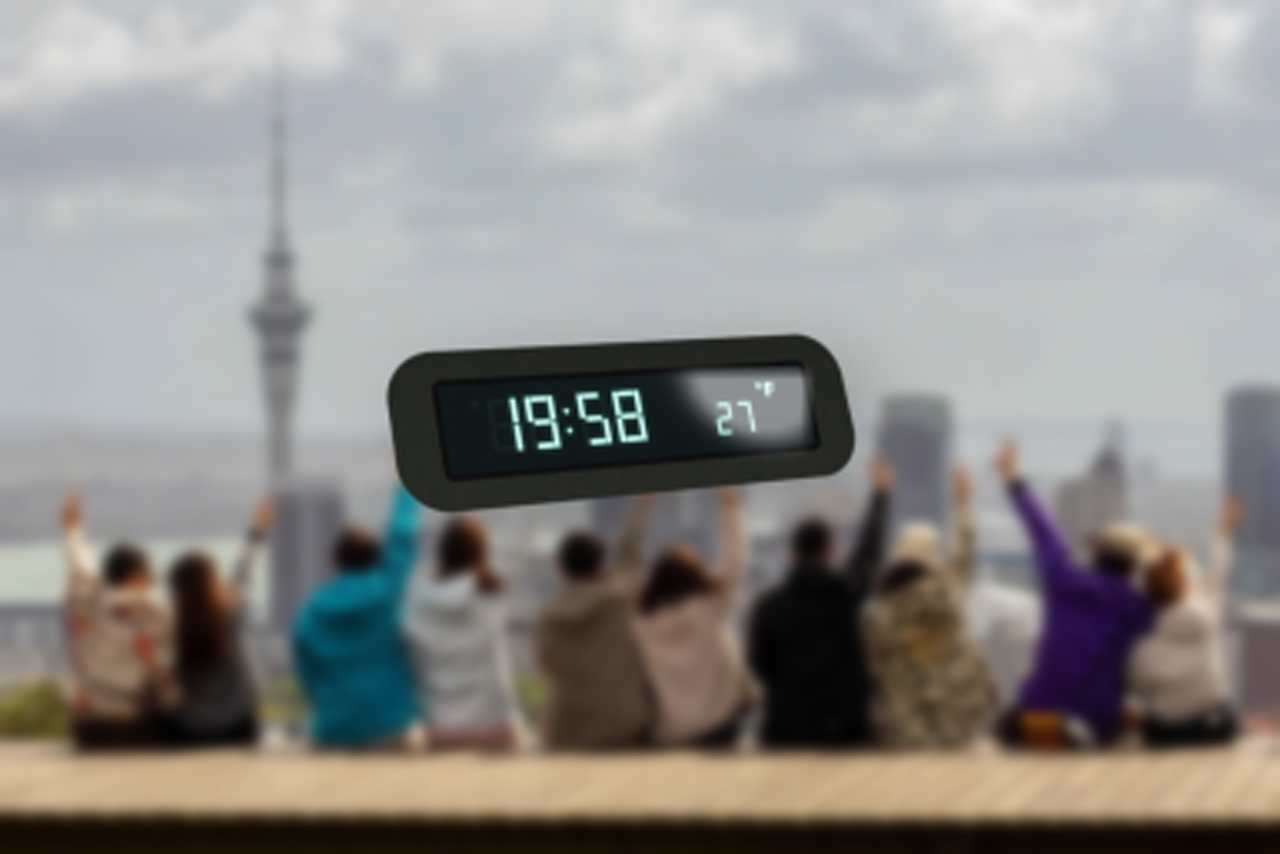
19:58
